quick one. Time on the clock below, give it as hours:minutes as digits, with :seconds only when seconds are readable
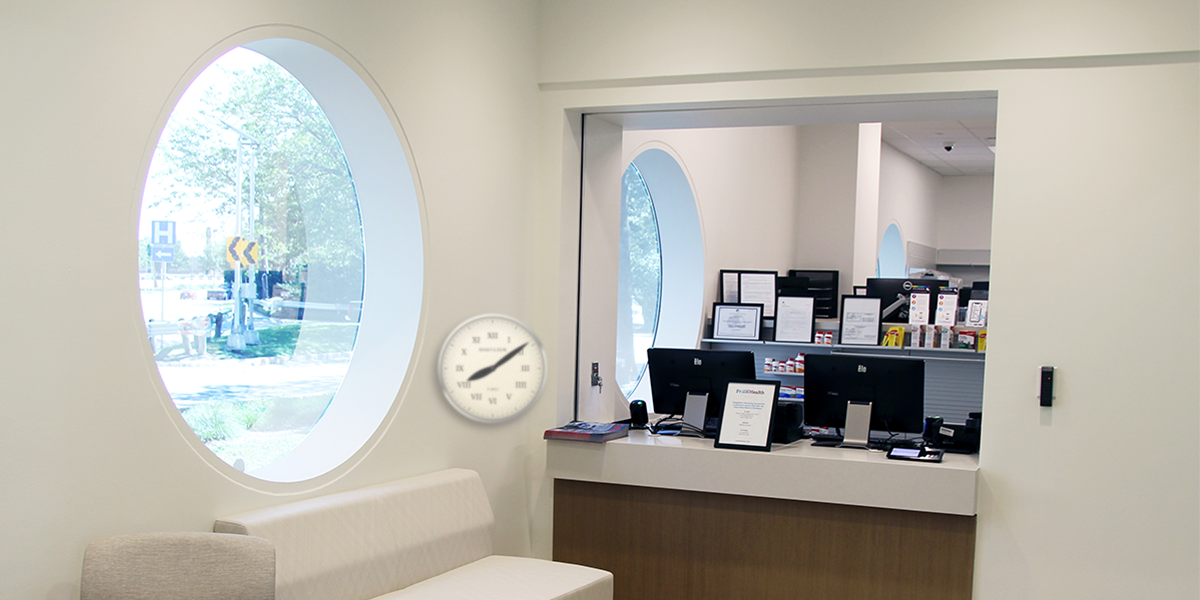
8:09
